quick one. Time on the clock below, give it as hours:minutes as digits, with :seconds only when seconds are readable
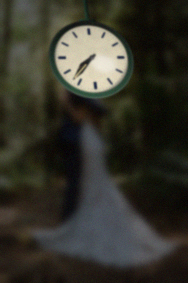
7:37
